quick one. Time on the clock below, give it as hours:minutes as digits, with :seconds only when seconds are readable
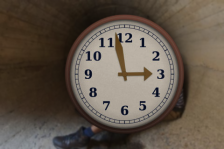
2:58
